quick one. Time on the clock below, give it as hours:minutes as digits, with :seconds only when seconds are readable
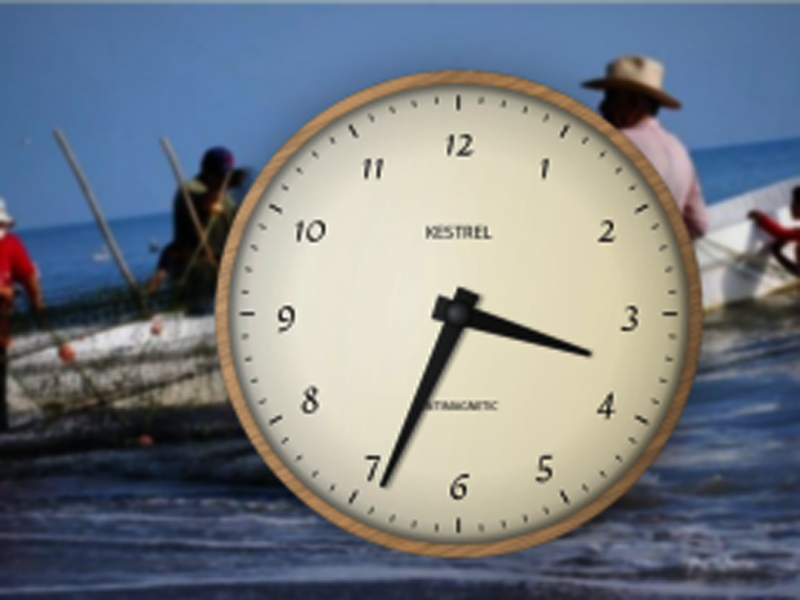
3:34
